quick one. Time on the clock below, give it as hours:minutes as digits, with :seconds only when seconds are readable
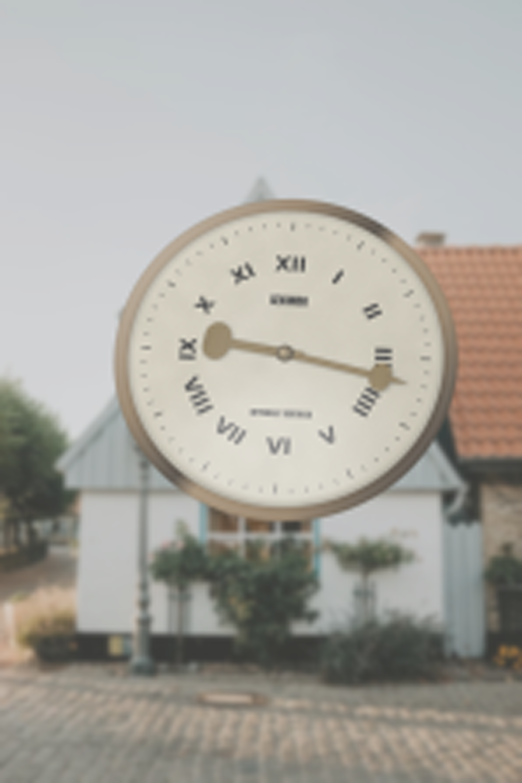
9:17
